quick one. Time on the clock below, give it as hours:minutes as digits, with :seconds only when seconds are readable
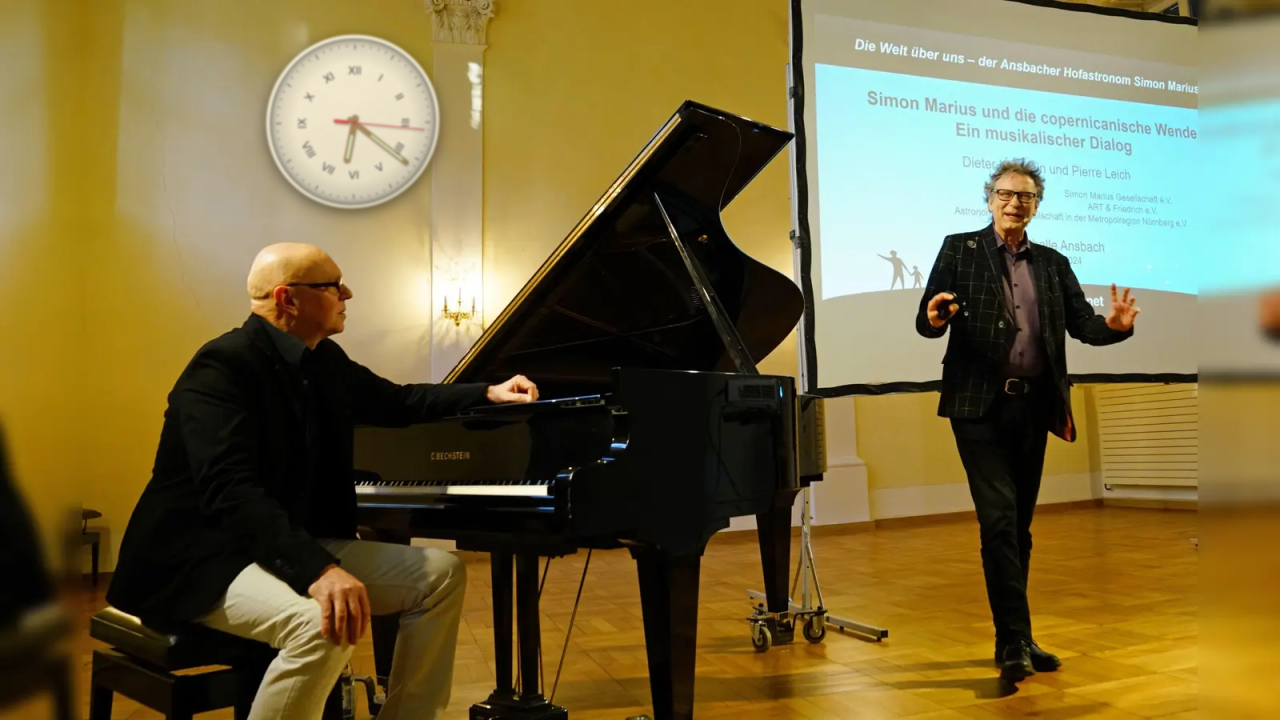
6:21:16
